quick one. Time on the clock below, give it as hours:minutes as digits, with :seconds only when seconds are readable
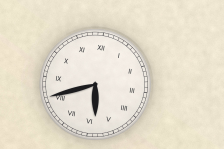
5:41
